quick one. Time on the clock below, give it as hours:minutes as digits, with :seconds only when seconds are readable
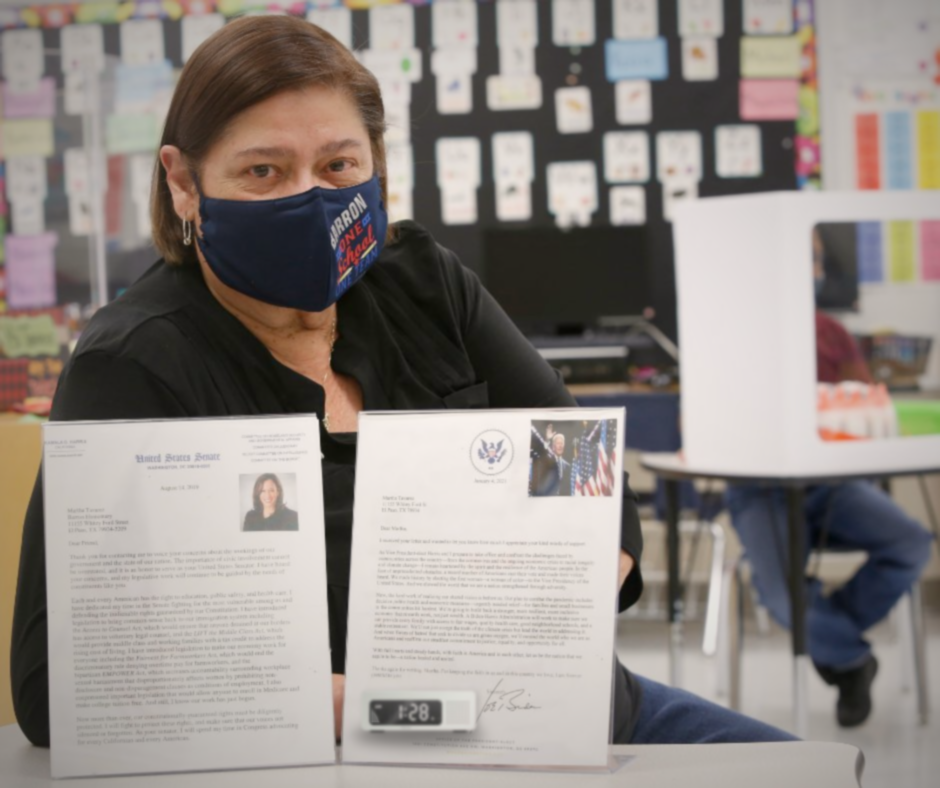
1:28
